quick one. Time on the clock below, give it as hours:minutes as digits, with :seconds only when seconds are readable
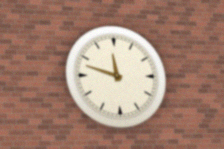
11:48
